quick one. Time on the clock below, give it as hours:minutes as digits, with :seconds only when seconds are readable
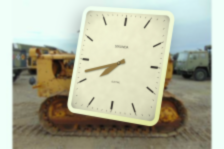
7:42
